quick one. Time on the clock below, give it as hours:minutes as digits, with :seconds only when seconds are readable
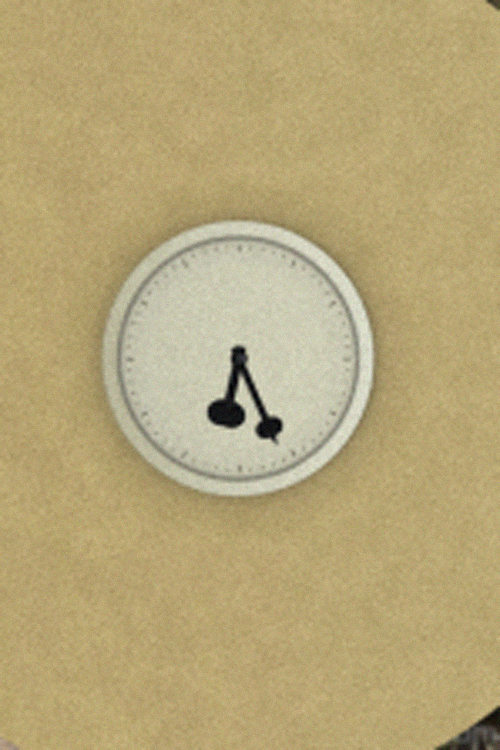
6:26
